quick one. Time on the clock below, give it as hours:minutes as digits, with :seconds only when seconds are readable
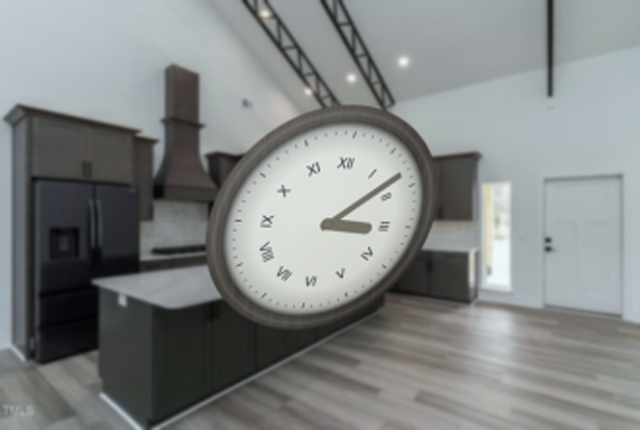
3:08
